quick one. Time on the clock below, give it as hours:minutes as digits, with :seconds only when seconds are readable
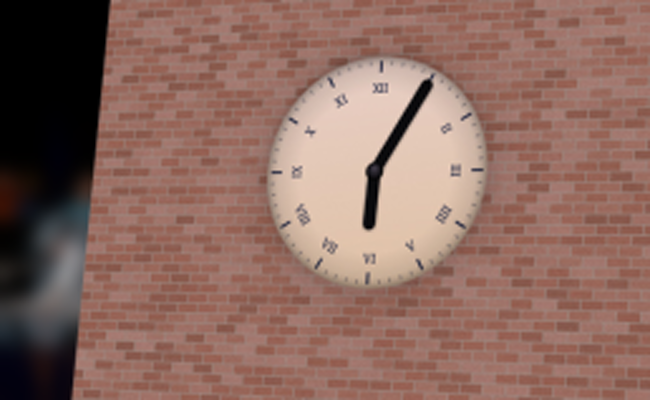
6:05
